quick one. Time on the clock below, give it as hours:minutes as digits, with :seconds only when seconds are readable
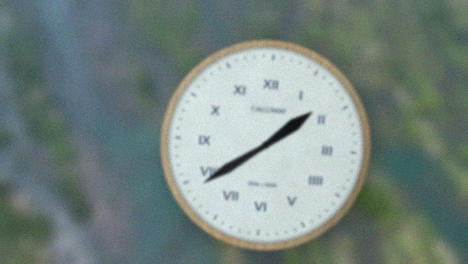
1:39
